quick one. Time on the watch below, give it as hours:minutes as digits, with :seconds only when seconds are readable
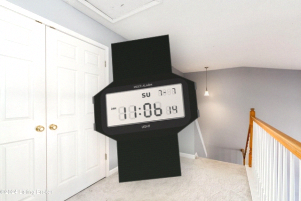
11:06:14
